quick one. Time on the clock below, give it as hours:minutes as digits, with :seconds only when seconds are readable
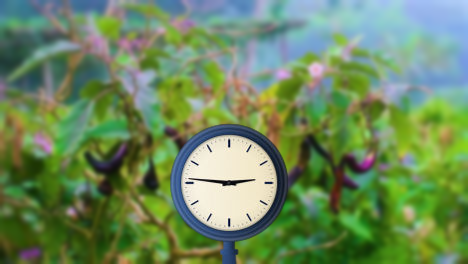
2:46
